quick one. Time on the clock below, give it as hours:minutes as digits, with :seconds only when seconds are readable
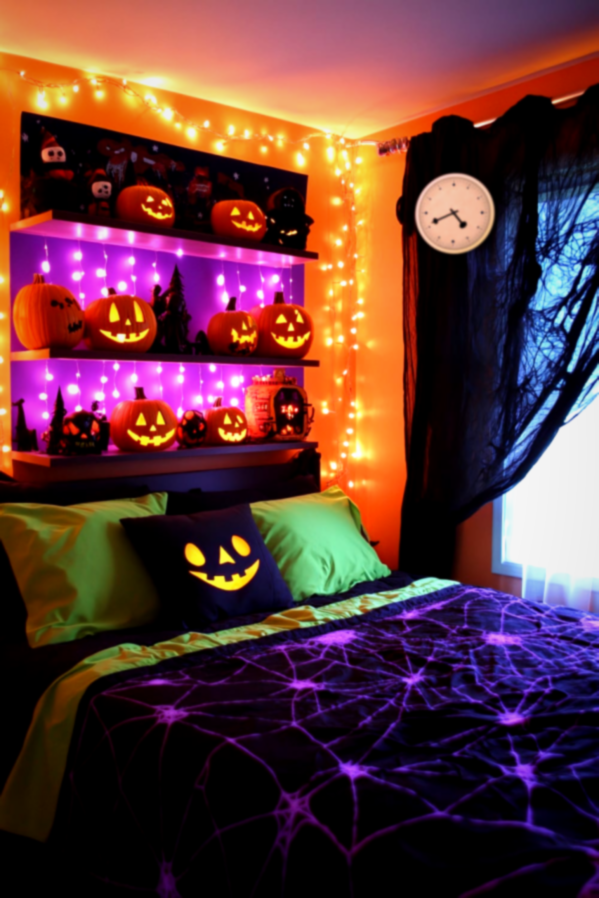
4:41
